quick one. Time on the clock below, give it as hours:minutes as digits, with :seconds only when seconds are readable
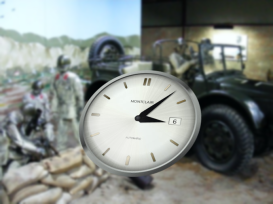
3:07
